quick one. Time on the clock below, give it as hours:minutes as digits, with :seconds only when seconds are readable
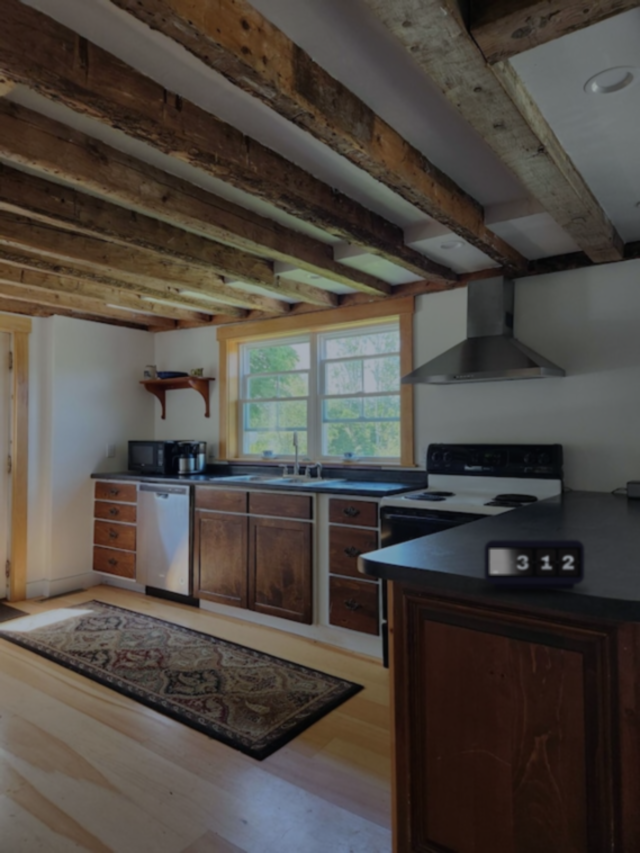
3:12
